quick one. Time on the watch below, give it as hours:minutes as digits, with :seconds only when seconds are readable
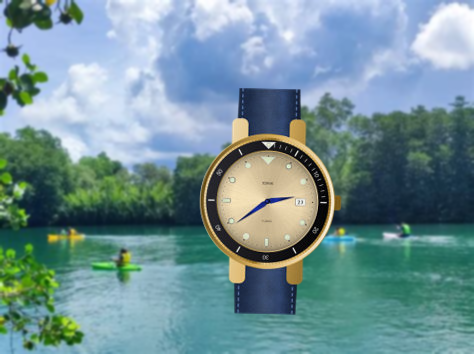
2:39
